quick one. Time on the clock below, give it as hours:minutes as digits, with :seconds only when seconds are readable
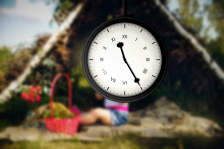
11:25
